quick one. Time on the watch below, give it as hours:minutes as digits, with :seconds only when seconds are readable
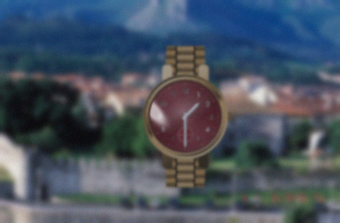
1:30
